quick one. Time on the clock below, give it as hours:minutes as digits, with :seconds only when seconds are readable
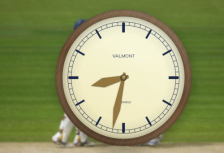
8:32
